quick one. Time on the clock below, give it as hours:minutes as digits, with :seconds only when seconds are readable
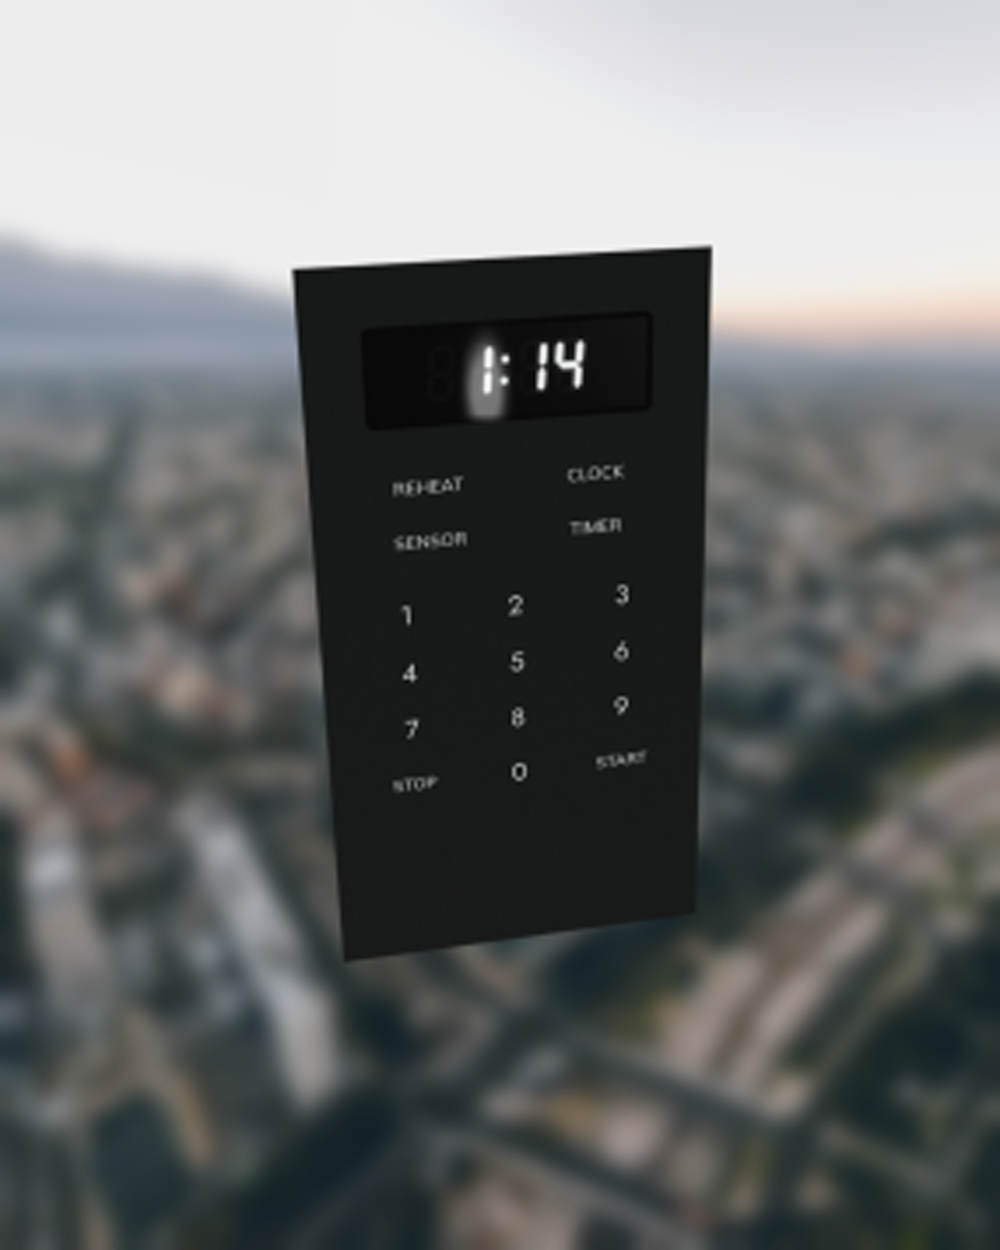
1:14
